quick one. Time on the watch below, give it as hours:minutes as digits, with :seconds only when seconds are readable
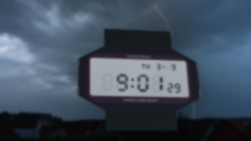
9:01
